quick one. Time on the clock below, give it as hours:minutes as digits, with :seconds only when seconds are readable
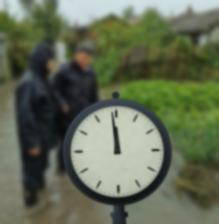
11:59
